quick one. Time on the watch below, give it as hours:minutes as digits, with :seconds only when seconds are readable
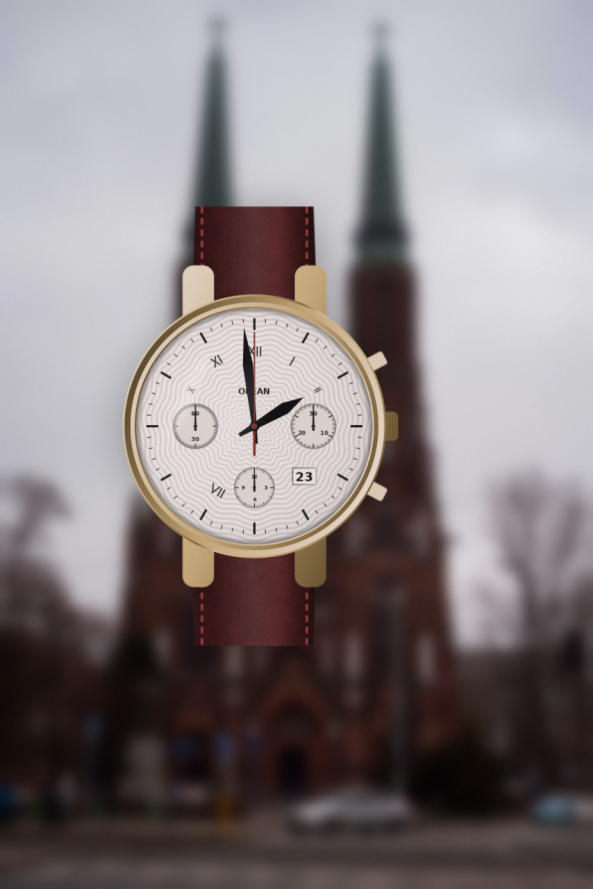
1:59
